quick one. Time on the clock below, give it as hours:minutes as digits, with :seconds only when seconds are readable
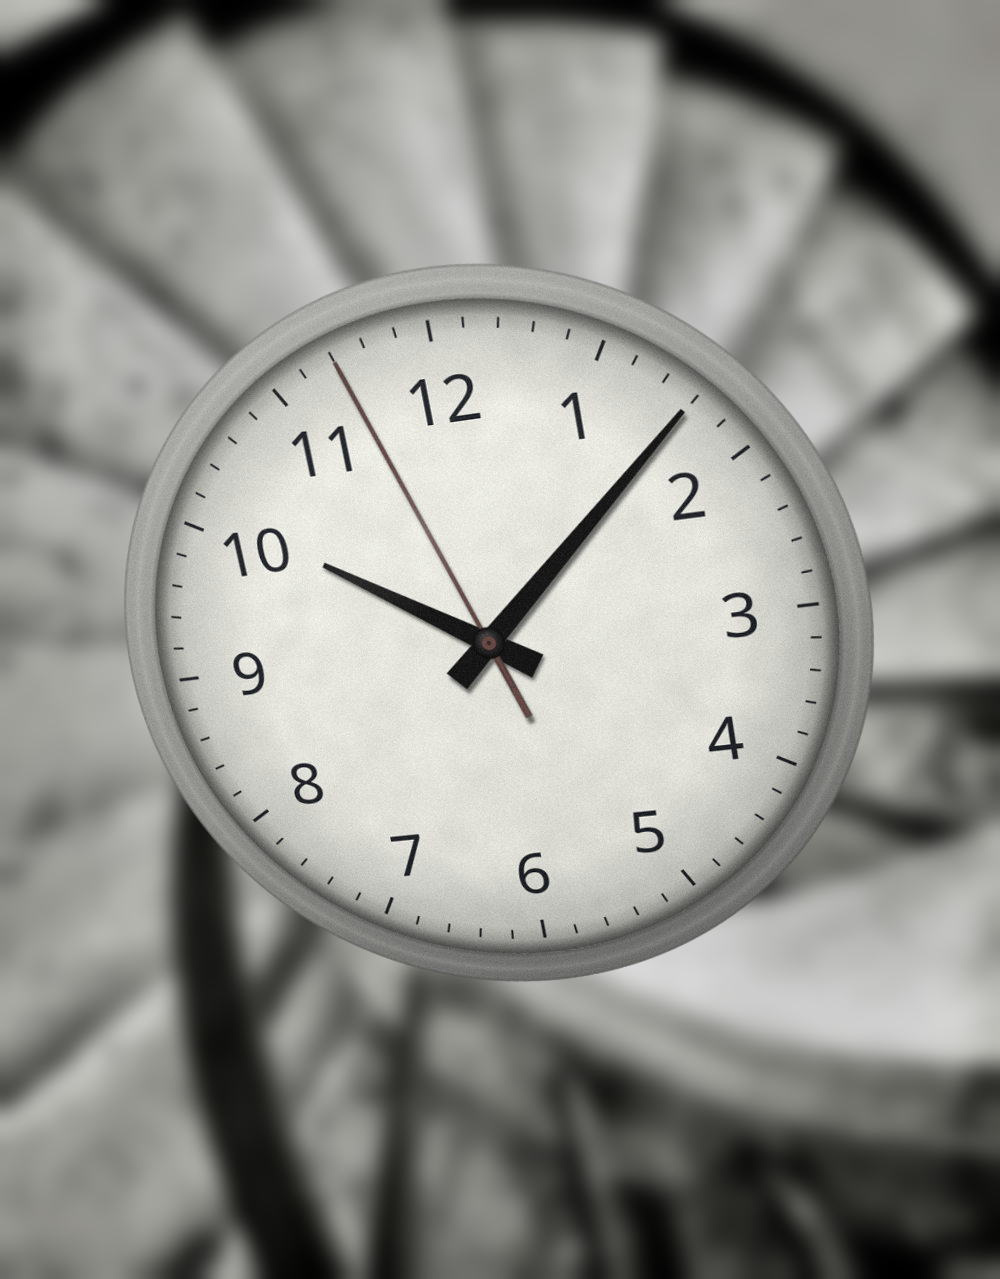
10:07:57
